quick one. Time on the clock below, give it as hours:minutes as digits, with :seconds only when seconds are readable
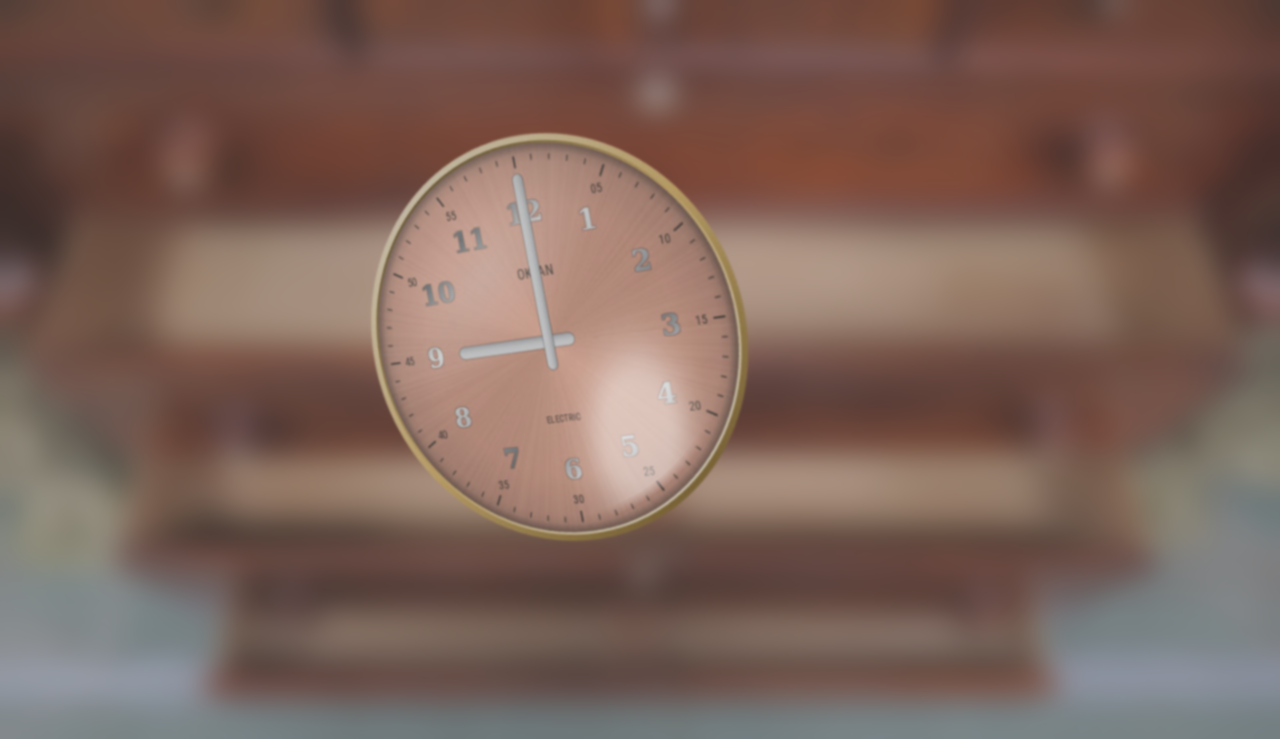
9:00
